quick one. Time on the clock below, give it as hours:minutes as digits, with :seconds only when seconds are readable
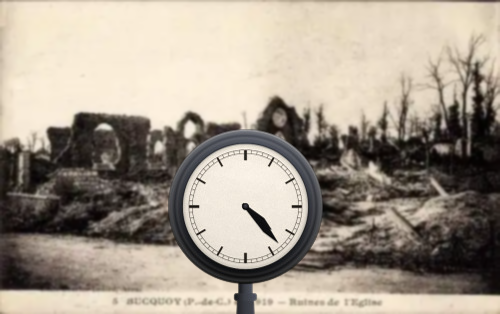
4:23
